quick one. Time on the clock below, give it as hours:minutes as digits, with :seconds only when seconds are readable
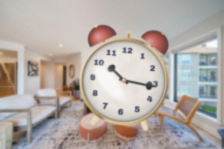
10:16
